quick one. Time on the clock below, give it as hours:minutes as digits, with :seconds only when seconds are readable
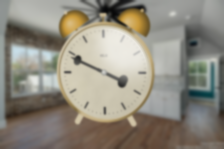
3:49
